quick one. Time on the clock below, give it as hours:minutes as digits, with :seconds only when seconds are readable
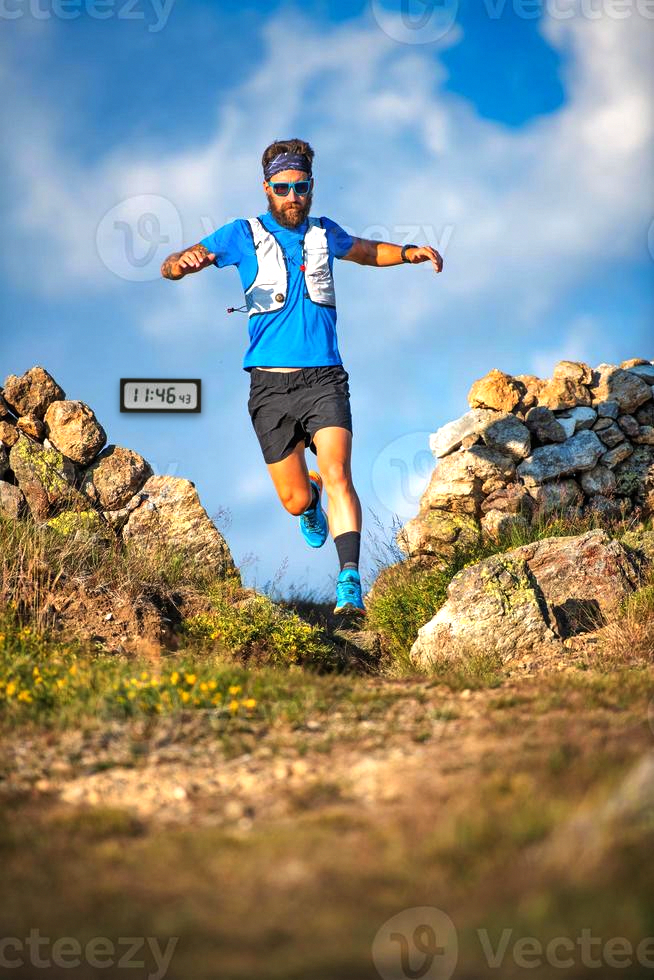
11:46:43
